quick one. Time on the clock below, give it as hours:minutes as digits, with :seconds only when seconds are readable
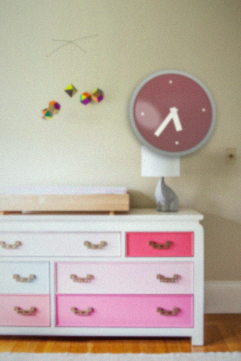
5:37
